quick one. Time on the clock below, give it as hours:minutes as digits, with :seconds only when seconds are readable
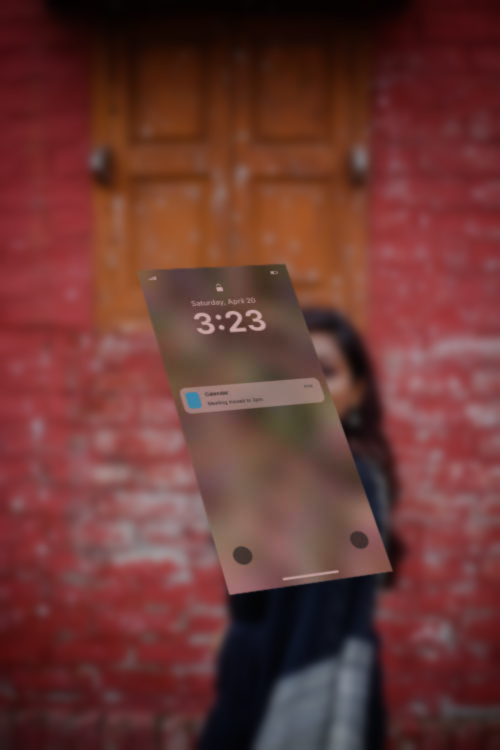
3:23
